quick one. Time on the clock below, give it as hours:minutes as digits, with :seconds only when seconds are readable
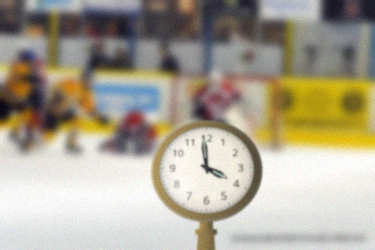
3:59
